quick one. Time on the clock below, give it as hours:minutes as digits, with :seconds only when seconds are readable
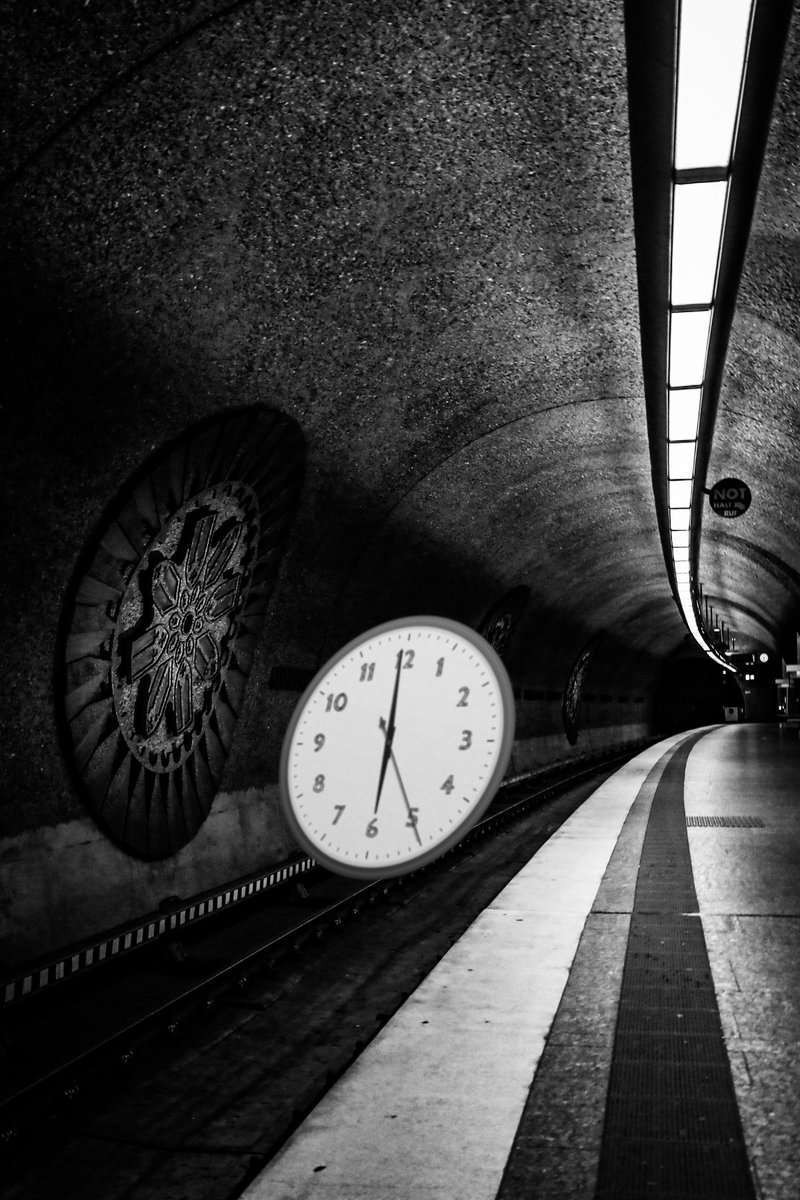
5:59:25
